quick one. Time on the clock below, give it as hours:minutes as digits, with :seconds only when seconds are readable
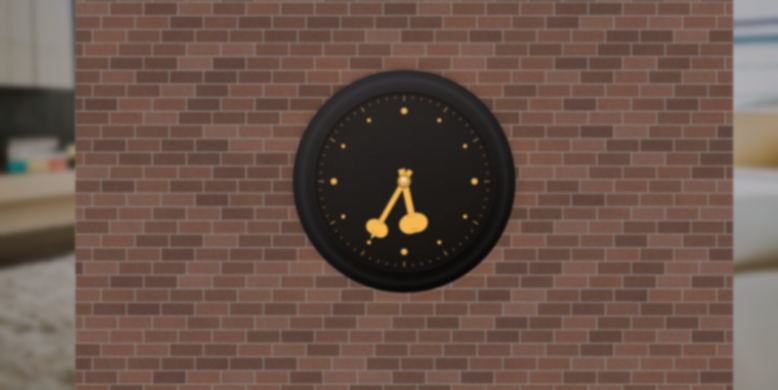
5:35
